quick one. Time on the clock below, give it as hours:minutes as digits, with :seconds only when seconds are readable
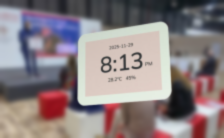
8:13
